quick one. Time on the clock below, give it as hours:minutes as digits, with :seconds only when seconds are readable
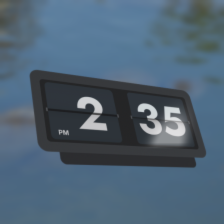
2:35
